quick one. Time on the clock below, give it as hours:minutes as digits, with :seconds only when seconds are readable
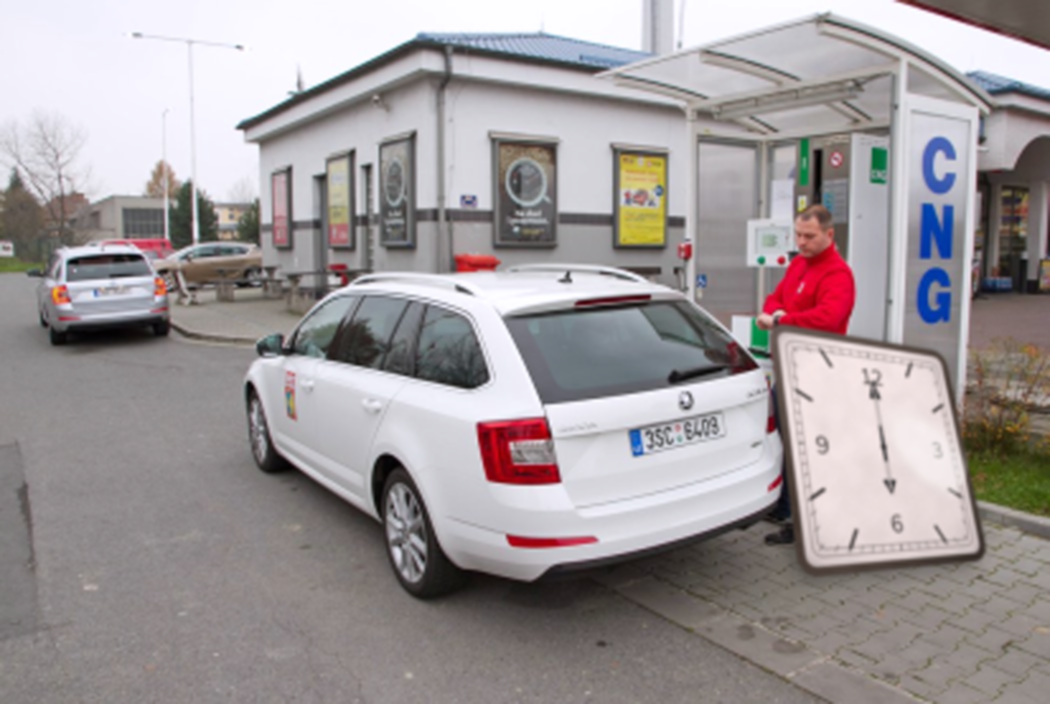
6:00
